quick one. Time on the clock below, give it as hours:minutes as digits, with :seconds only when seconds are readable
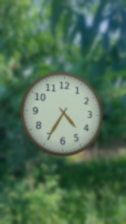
4:35
